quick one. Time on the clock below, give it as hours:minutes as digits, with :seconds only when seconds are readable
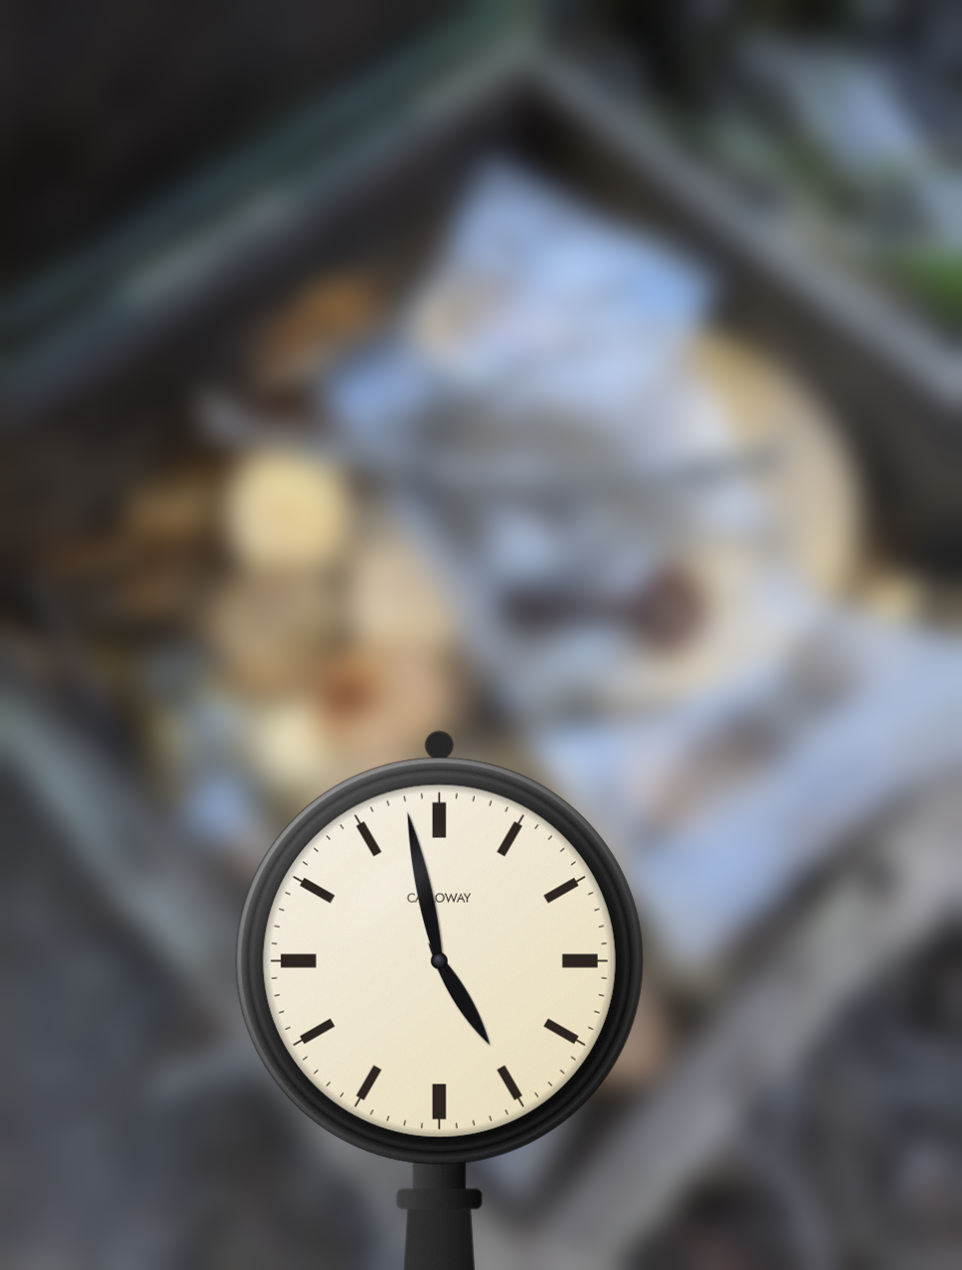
4:58
